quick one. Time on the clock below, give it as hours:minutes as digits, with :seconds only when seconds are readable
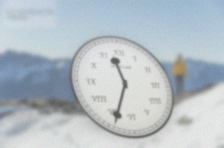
11:34
